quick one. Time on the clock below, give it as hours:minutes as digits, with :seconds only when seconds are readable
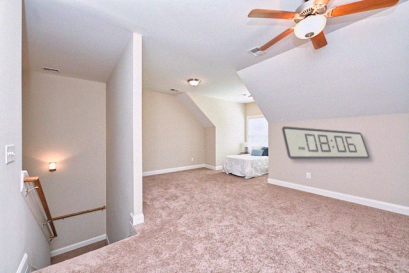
8:06
